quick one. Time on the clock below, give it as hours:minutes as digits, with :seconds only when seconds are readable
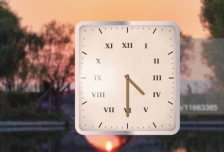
4:30
